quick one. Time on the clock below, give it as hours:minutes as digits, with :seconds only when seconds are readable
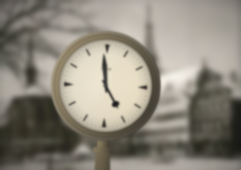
4:59
